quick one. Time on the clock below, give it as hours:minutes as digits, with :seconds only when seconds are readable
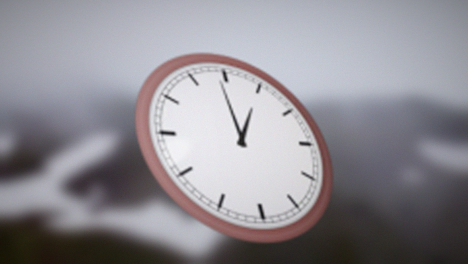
12:59
